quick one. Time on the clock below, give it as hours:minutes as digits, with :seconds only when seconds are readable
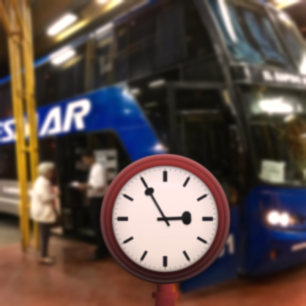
2:55
